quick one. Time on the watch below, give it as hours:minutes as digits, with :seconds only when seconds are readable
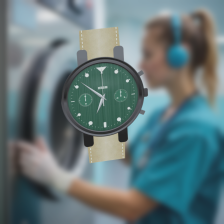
6:52
